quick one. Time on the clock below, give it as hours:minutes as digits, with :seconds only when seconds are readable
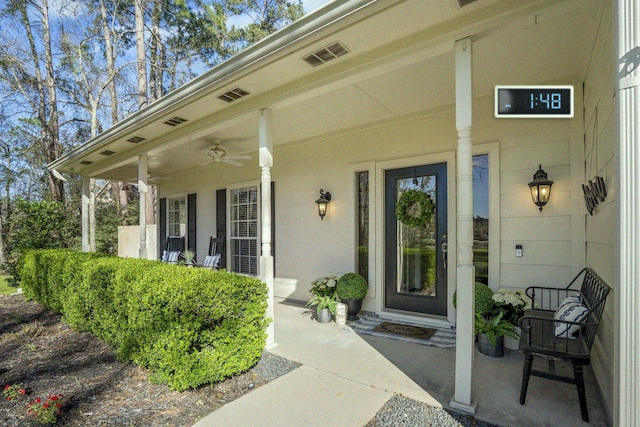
1:48
